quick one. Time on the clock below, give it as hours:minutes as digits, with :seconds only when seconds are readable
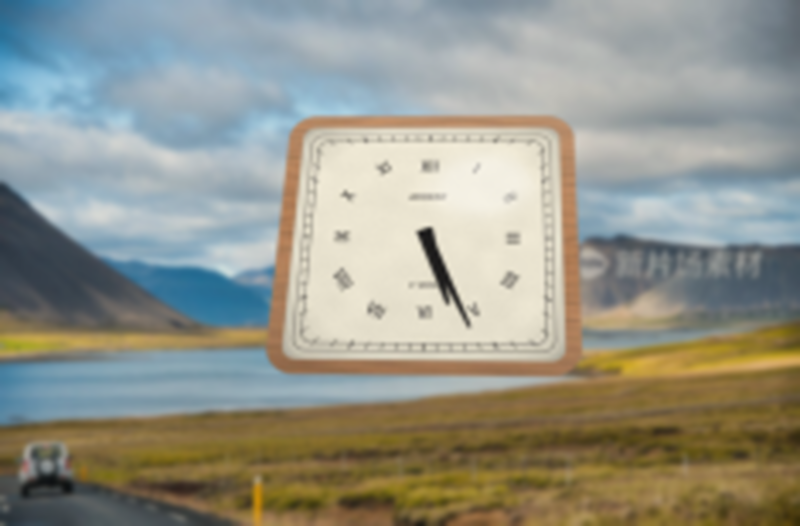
5:26
